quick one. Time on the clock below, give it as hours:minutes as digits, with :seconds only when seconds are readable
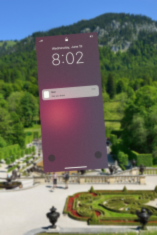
8:02
